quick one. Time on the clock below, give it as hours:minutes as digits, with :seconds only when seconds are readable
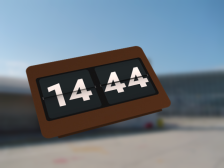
14:44
